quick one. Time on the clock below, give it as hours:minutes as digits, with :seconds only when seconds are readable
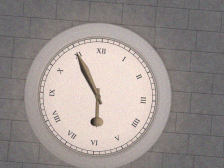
5:55
